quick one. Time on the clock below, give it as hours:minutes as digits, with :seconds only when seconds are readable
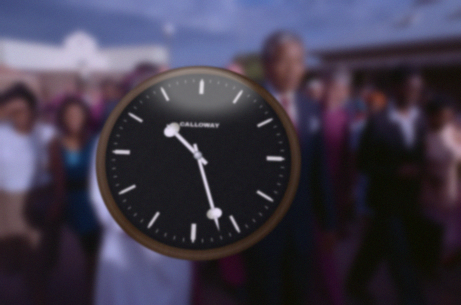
10:27
